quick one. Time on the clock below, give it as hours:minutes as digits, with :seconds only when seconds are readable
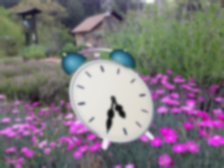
5:35
